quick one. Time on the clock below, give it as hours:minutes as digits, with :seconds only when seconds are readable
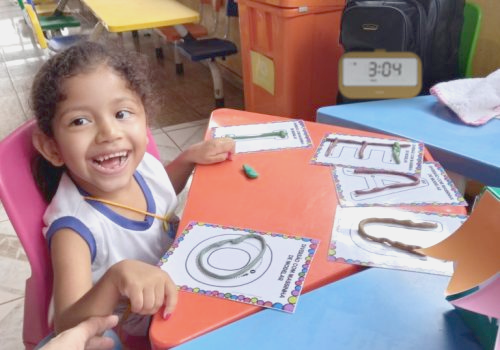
3:04
